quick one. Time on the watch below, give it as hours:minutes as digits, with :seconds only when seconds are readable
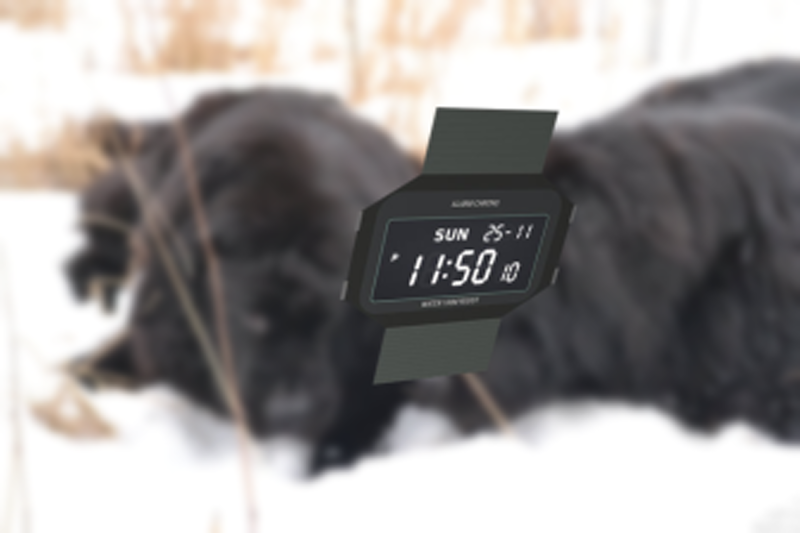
11:50:10
